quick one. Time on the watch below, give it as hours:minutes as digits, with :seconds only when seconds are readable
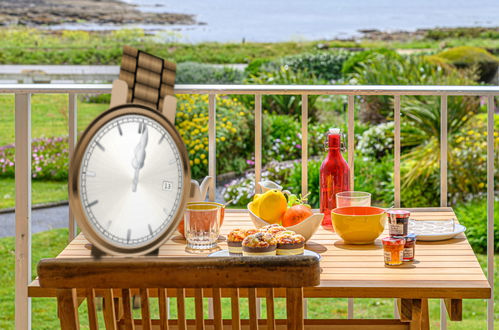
12:01
